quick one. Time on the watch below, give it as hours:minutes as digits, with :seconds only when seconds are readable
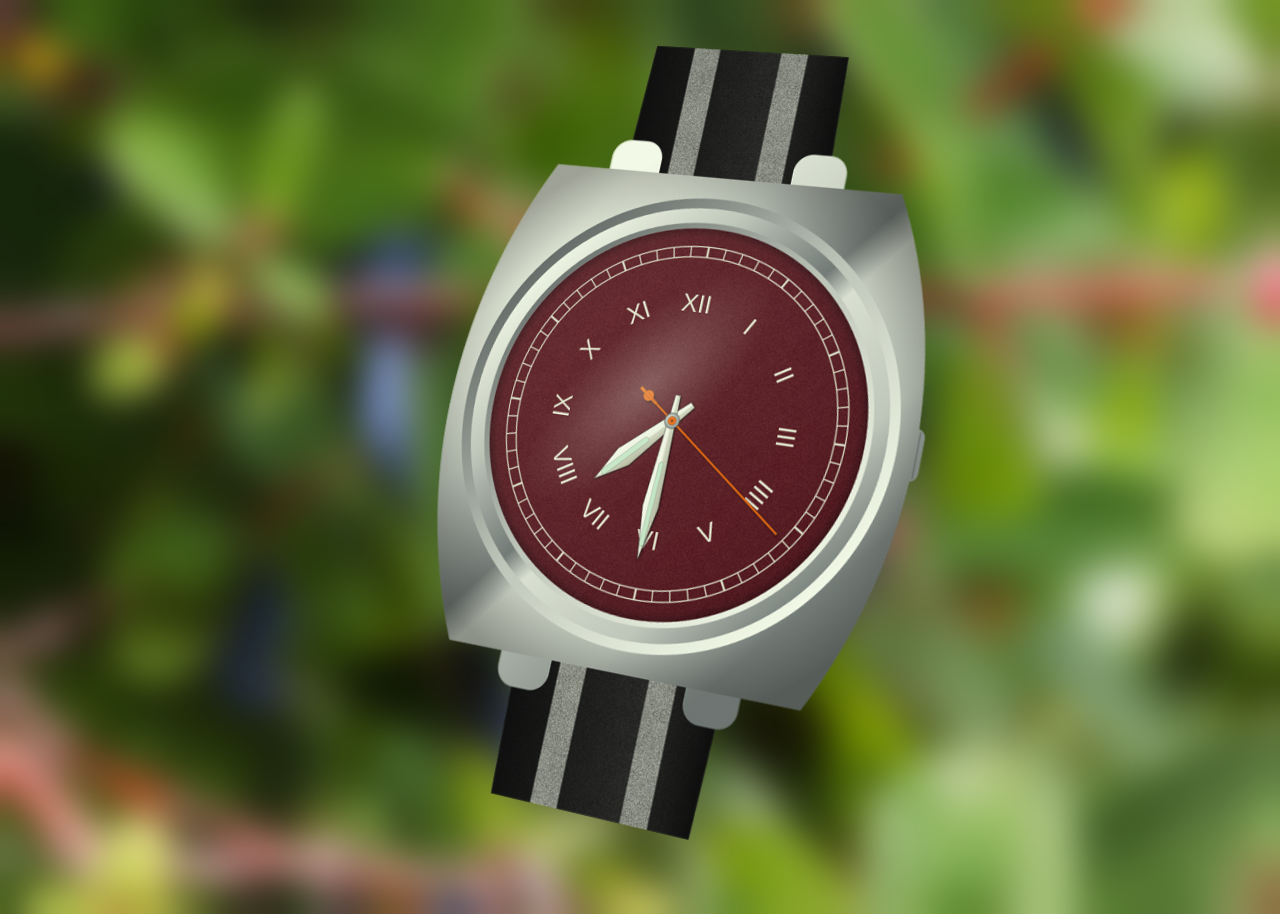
7:30:21
